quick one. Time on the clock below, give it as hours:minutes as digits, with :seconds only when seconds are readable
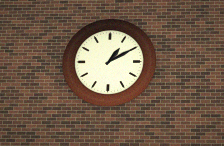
1:10
